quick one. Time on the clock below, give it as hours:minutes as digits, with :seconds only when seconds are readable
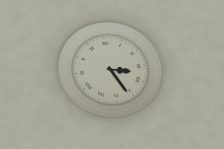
3:26
